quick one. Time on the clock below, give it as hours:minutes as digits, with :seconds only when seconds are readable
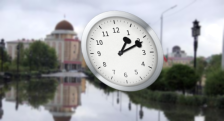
1:11
